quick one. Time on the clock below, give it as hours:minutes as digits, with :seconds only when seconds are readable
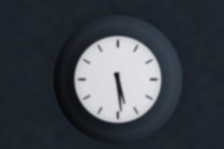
5:29
